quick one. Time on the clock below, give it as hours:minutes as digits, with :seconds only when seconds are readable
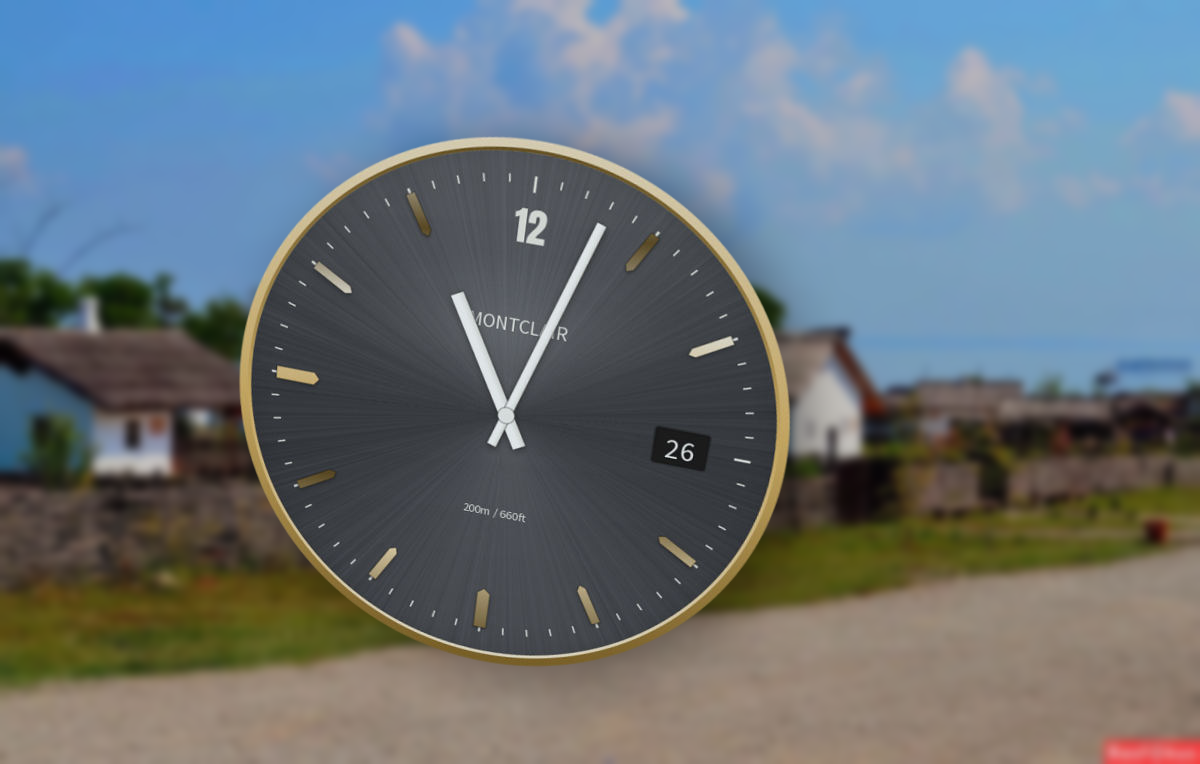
11:03
